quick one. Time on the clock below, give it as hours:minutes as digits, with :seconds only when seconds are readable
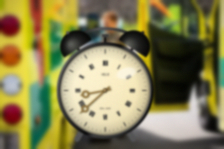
8:38
